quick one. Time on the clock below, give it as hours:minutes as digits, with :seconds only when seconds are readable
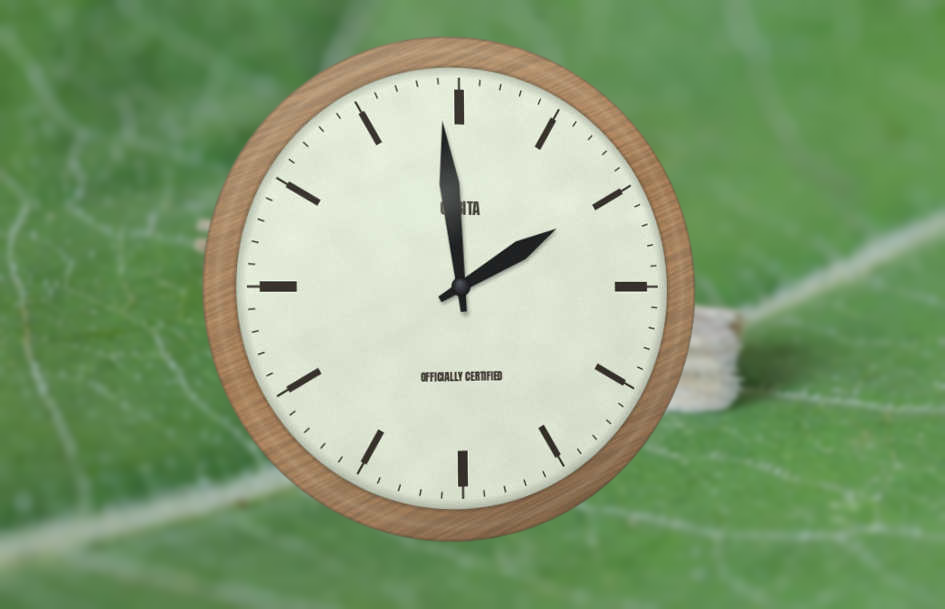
1:59
